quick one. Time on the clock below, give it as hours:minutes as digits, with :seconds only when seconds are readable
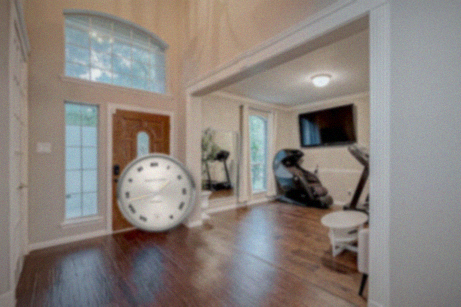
1:43
